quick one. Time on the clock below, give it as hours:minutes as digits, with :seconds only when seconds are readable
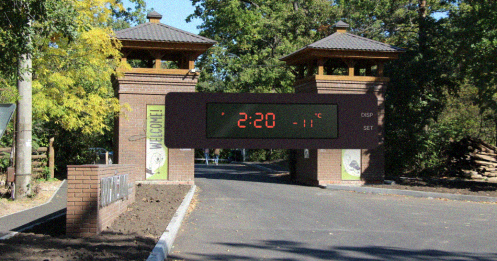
2:20
